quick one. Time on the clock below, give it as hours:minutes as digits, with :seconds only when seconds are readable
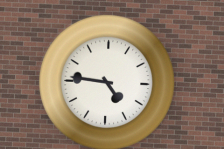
4:46
